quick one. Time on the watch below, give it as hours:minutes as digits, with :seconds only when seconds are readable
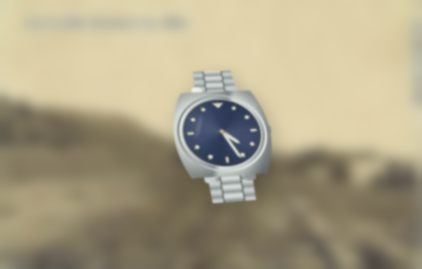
4:26
